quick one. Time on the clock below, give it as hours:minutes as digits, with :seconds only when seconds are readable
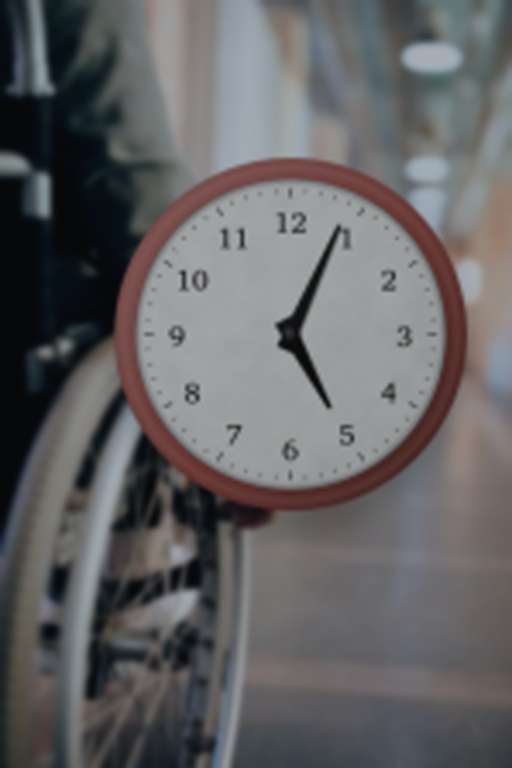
5:04
